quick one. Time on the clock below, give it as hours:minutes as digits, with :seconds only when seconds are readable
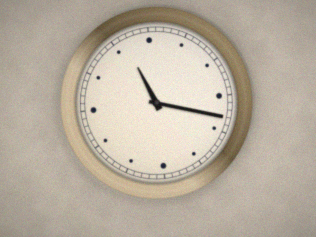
11:18
